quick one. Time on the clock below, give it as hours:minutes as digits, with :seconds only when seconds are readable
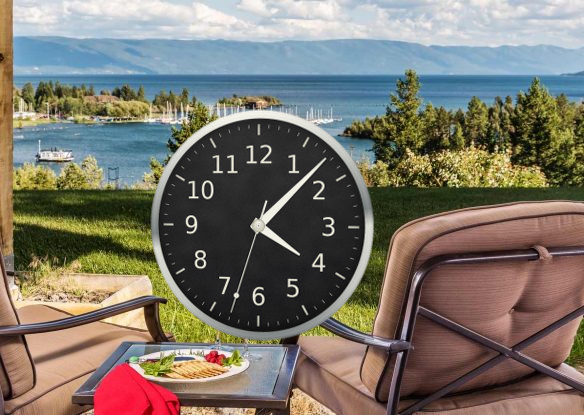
4:07:33
